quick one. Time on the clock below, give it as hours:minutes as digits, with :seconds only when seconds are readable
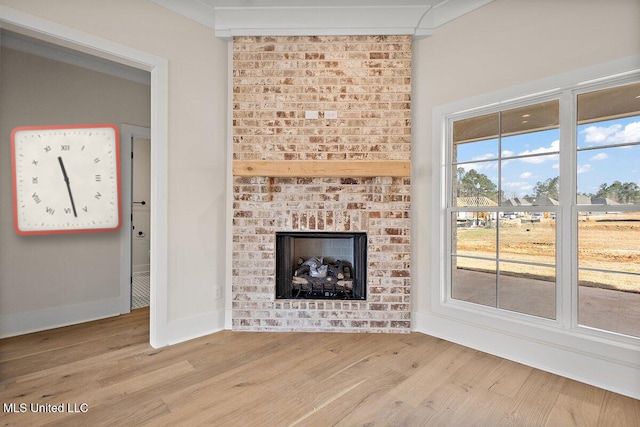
11:28
